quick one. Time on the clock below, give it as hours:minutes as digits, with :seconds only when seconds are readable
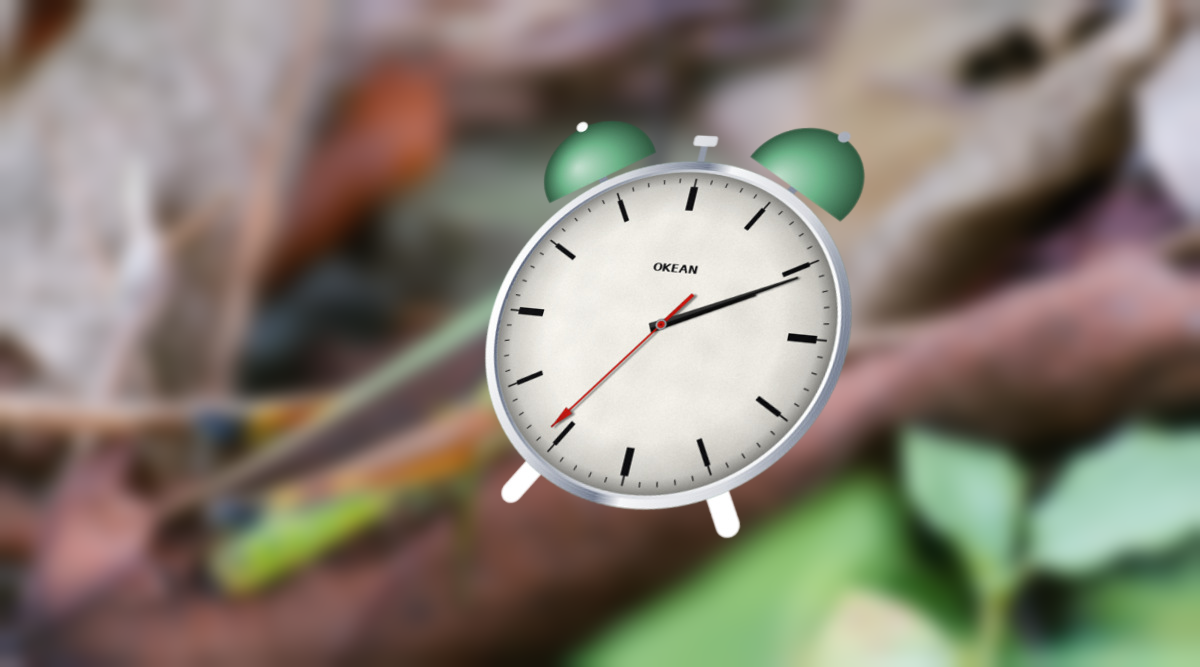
2:10:36
